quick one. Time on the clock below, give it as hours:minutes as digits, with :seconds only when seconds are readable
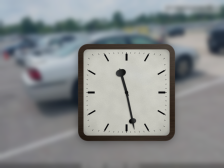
11:28
